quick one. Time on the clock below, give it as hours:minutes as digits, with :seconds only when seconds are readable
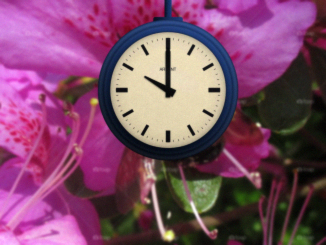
10:00
